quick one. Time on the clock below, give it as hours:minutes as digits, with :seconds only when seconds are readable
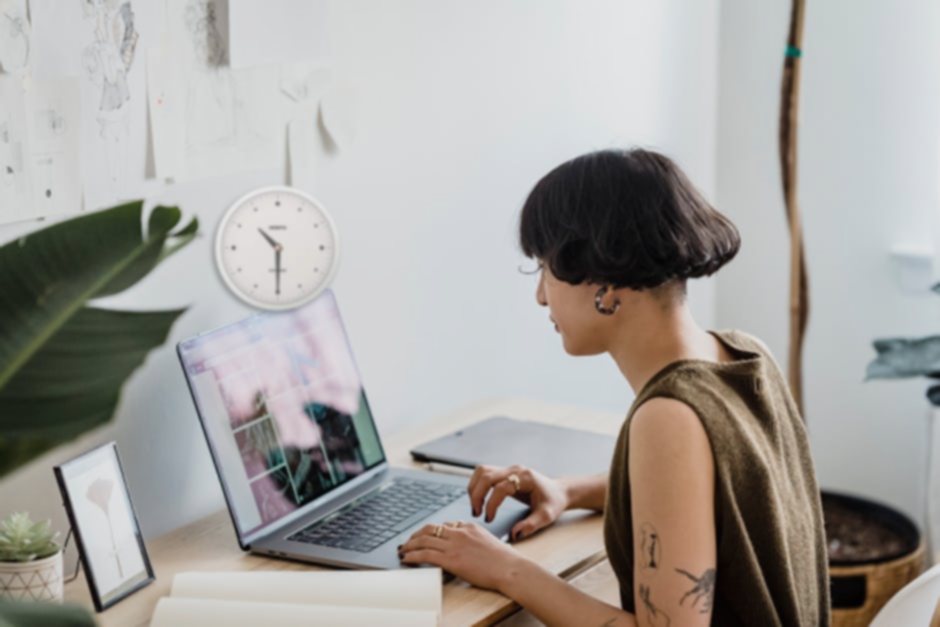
10:30
